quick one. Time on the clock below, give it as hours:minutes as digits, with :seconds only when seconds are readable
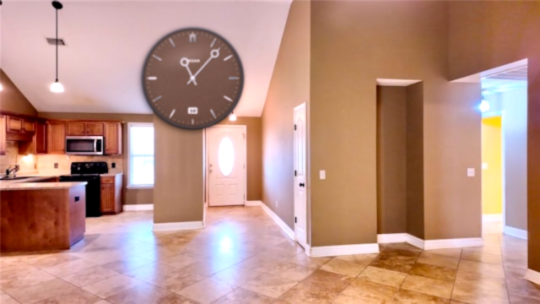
11:07
